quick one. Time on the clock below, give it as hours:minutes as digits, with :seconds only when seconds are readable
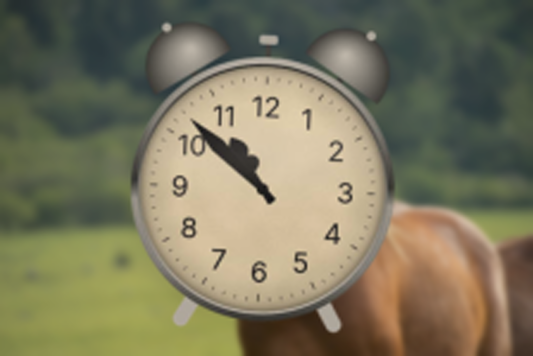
10:52
